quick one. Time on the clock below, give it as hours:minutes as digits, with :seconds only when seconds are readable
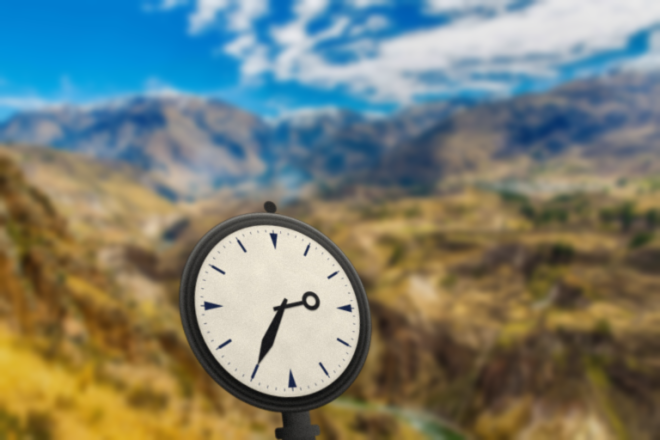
2:35
